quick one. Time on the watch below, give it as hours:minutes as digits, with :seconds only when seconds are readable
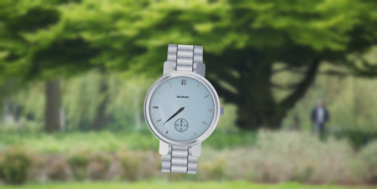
7:38
